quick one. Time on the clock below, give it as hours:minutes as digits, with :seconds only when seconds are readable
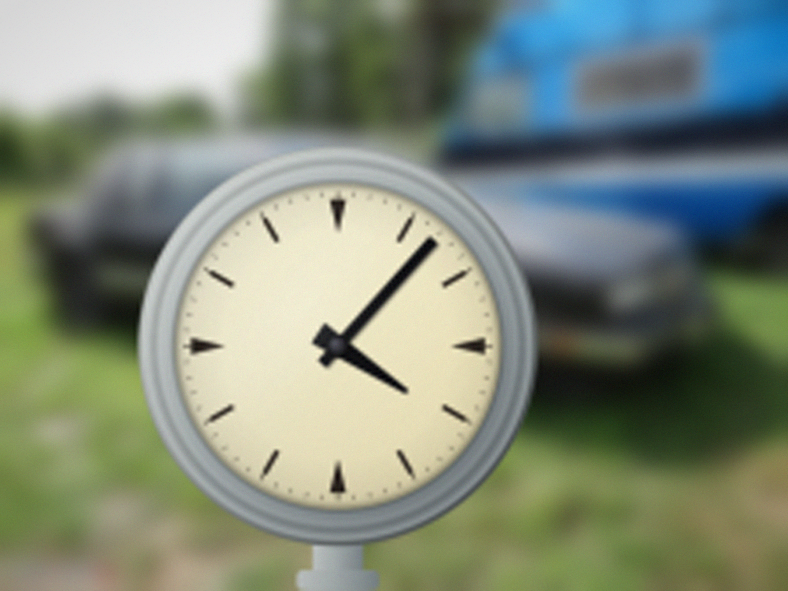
4:07
